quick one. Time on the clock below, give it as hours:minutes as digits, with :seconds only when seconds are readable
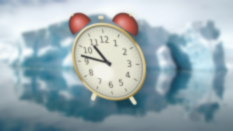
10:47
